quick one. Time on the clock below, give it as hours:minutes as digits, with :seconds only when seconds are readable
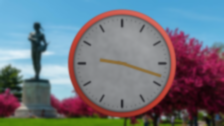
9:18
